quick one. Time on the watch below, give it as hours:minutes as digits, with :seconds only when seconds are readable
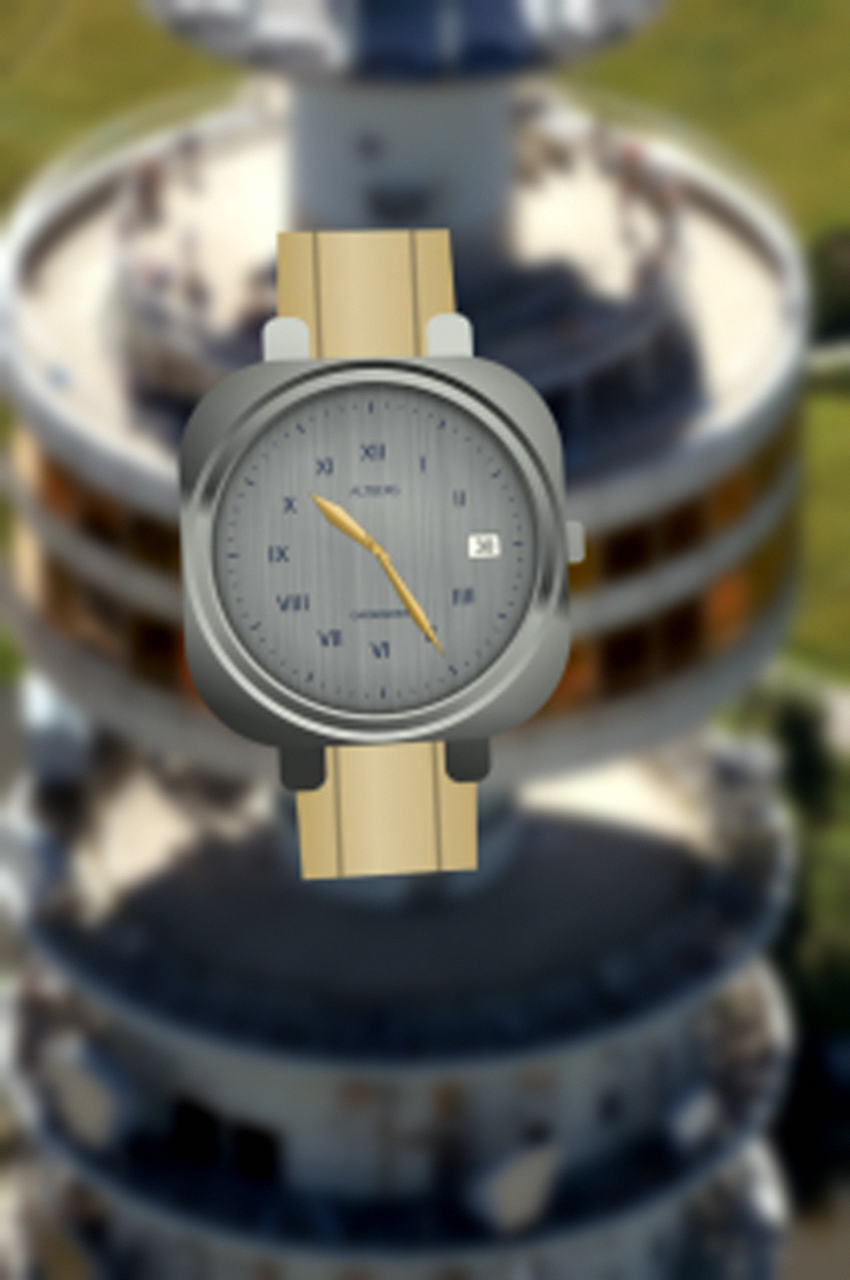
10:25
